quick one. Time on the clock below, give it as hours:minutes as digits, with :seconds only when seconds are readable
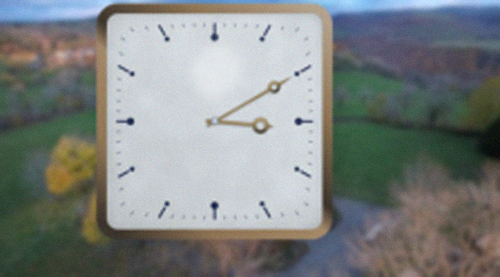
3:10
